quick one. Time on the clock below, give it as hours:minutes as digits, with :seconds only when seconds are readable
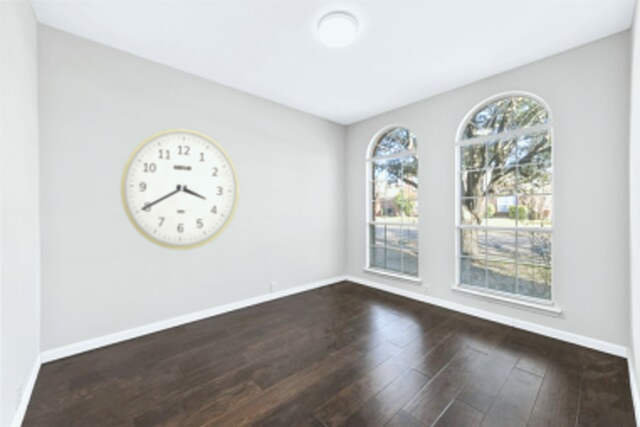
3:40
